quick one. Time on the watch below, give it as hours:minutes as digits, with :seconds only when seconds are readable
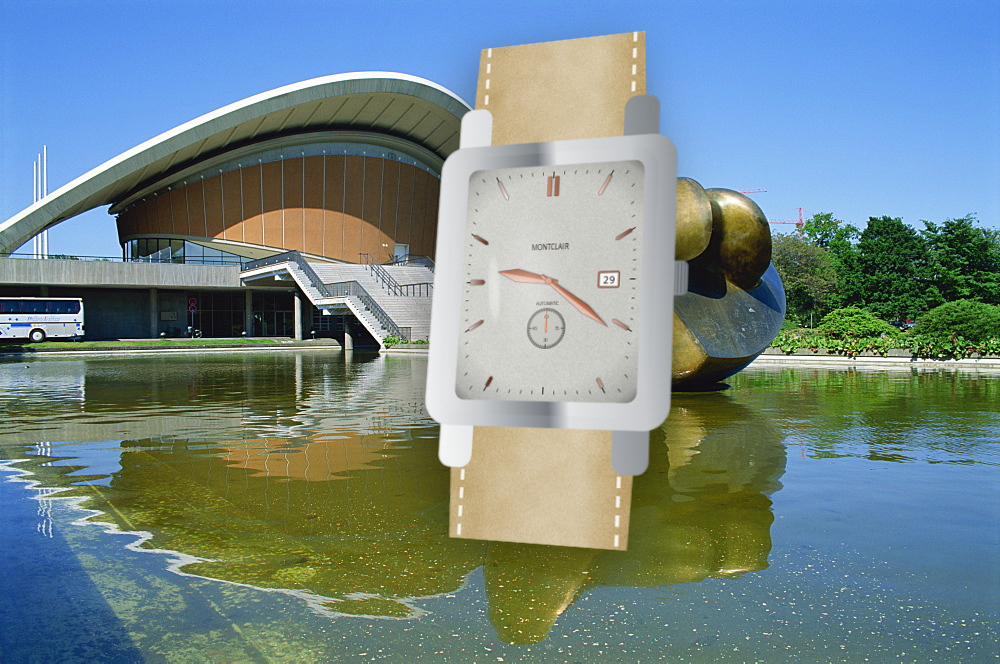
9:21
